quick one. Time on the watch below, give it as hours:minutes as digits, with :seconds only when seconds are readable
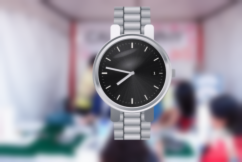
7:47
